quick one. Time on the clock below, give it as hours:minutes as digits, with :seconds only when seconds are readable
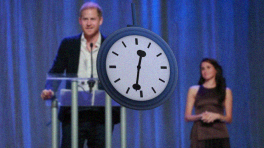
12:32
